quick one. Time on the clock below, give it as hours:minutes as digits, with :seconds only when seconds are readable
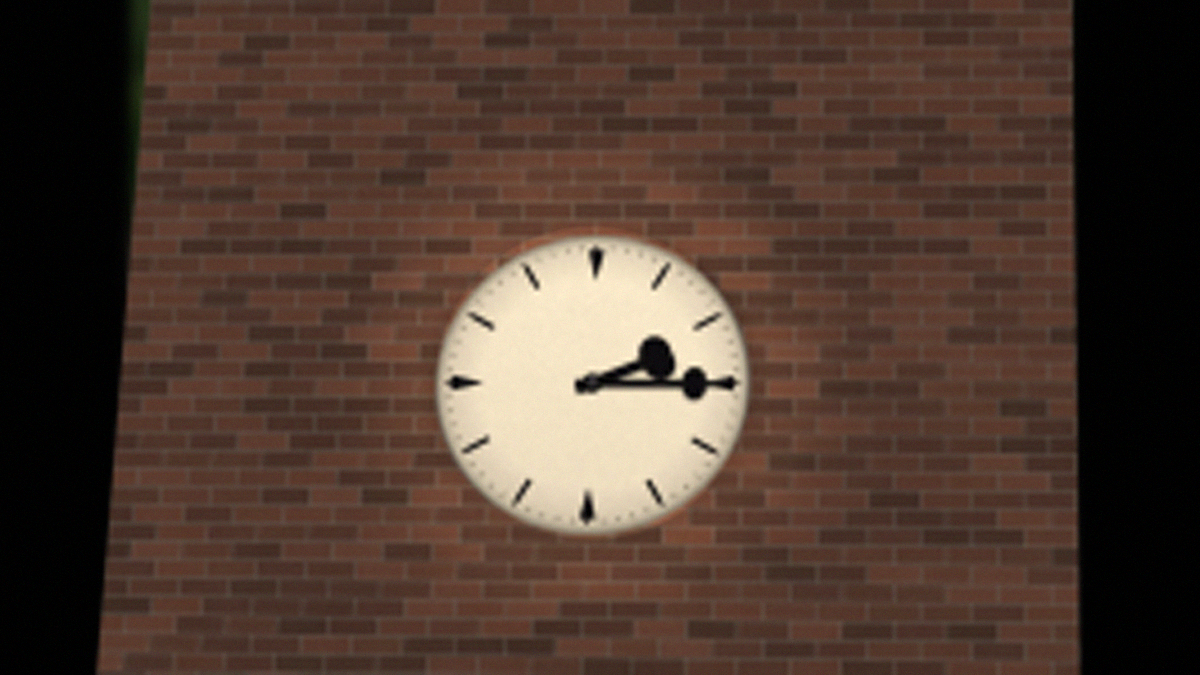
2:15
